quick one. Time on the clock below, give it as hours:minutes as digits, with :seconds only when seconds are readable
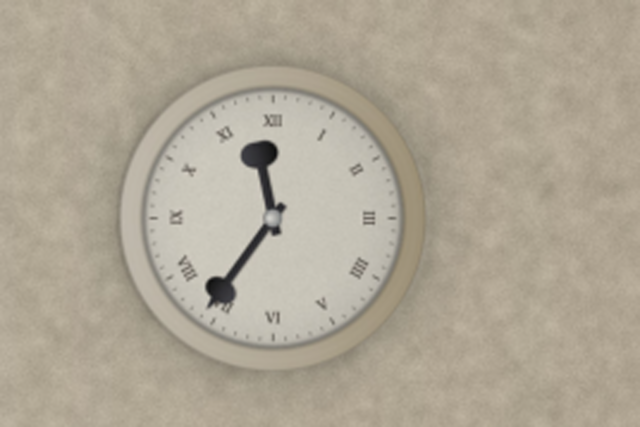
11:36
